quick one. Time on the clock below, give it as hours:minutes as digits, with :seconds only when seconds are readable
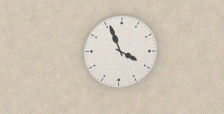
3:56
